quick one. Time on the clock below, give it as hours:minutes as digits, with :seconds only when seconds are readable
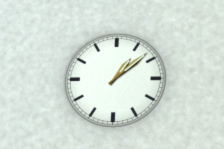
1:08
